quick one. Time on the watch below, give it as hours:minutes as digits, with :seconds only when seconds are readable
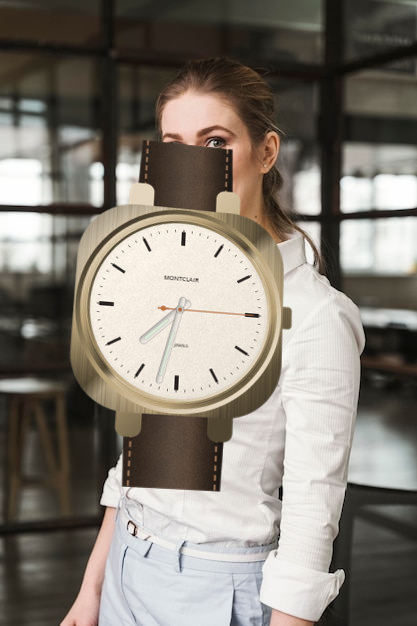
7:32:15
